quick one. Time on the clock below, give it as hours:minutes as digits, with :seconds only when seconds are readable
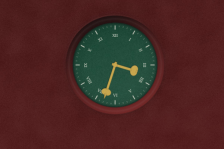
3:33
